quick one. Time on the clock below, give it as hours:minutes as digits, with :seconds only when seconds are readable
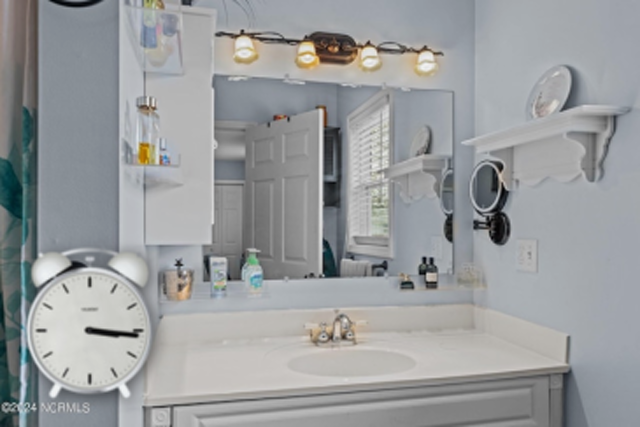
3:16
